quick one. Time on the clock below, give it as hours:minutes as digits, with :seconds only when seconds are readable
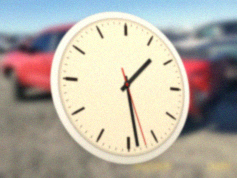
1:28:27
